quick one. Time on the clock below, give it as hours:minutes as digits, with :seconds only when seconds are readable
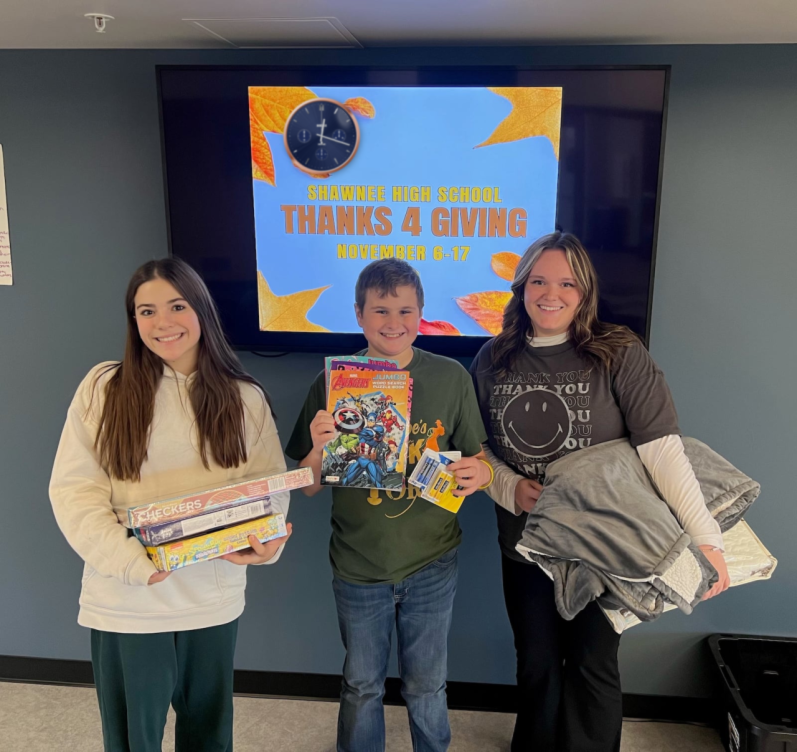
12:18
